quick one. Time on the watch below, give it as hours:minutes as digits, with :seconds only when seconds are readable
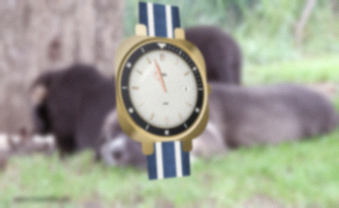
10:57
